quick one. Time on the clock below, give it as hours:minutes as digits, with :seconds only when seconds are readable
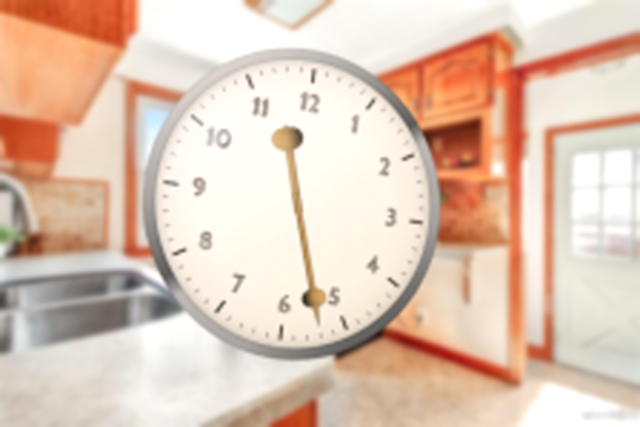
11:27
